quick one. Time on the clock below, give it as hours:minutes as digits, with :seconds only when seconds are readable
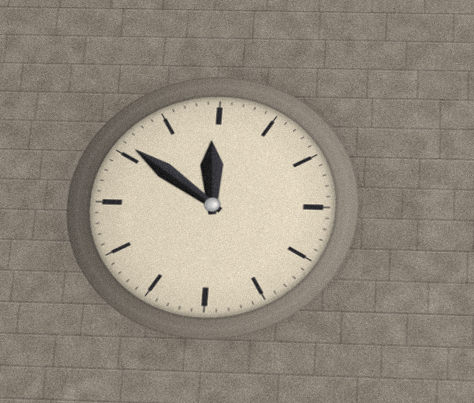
11:51
